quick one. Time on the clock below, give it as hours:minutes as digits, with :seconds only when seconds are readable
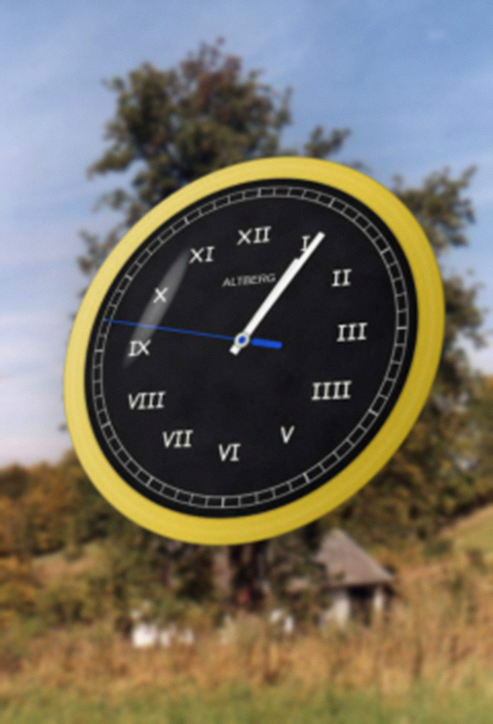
1:05:47
